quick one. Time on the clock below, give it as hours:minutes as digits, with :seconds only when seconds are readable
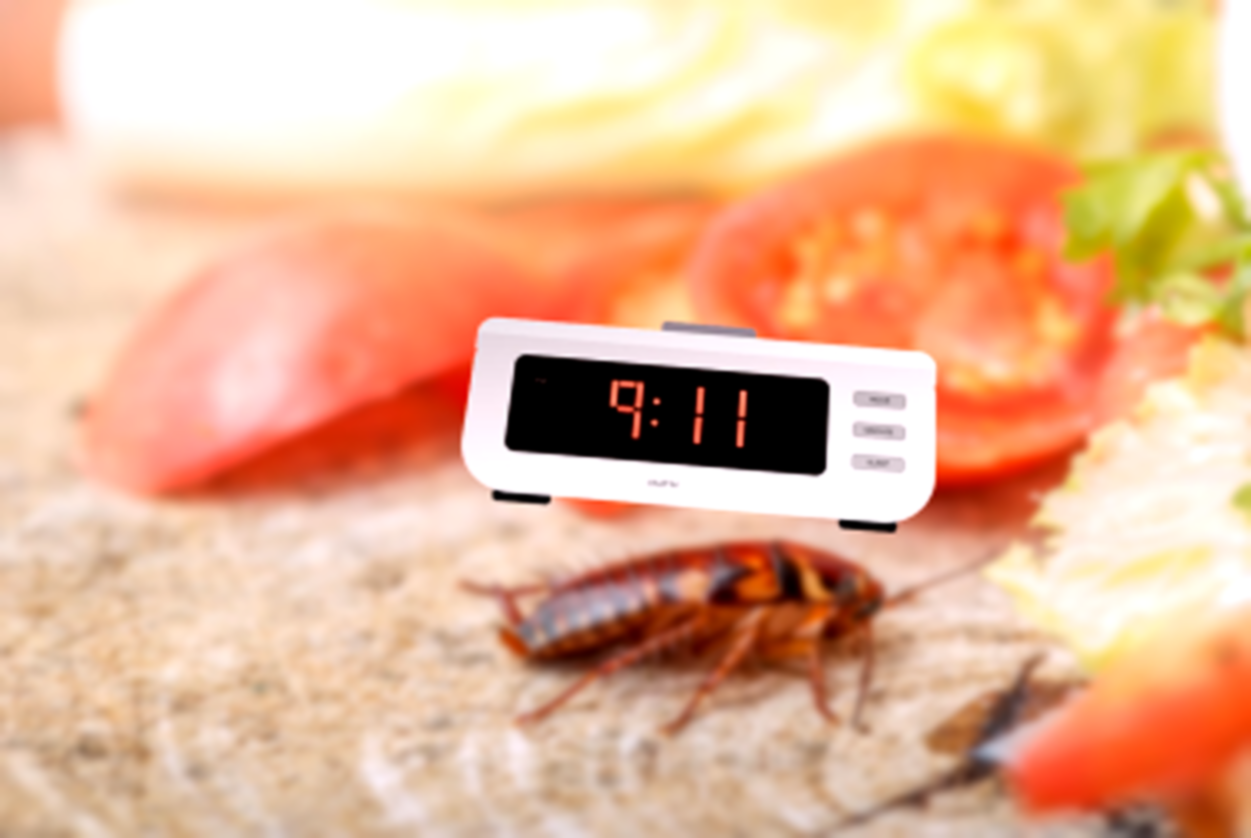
9:11
